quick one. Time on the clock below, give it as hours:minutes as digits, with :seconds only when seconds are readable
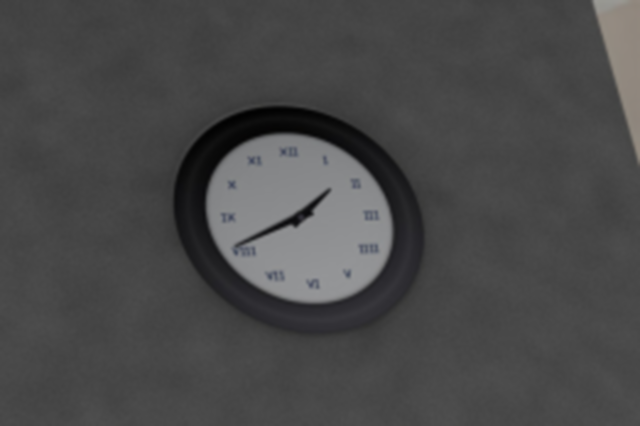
1:41
